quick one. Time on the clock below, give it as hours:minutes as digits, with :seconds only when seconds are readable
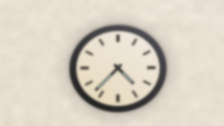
4:37
